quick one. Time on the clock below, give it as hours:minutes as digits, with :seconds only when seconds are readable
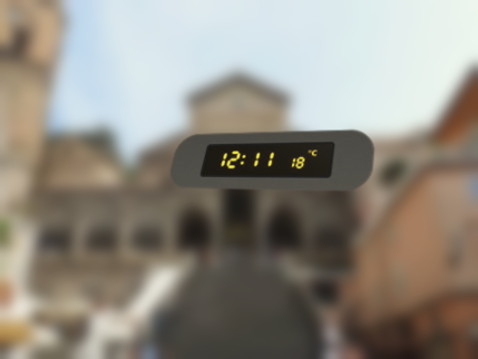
12:11
